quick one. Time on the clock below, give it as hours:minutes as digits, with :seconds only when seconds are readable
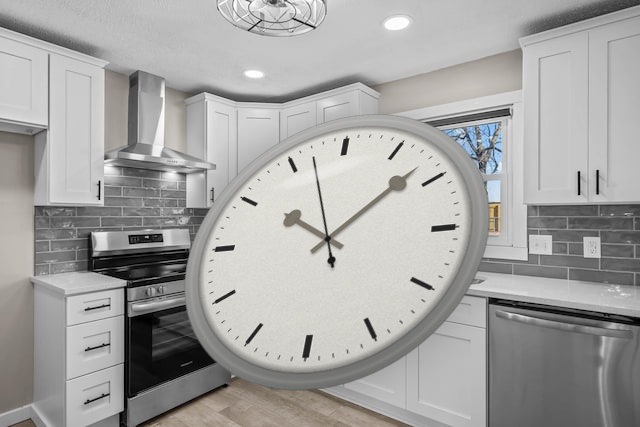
10:07:57
